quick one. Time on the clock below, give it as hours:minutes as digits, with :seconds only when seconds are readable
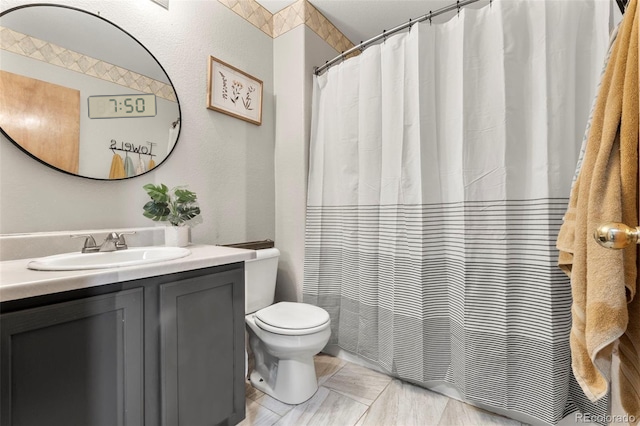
7:50
